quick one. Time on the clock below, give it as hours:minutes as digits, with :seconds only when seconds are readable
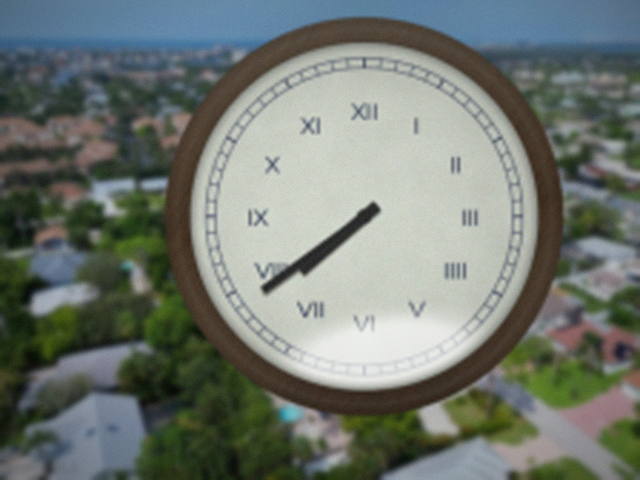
7:39
